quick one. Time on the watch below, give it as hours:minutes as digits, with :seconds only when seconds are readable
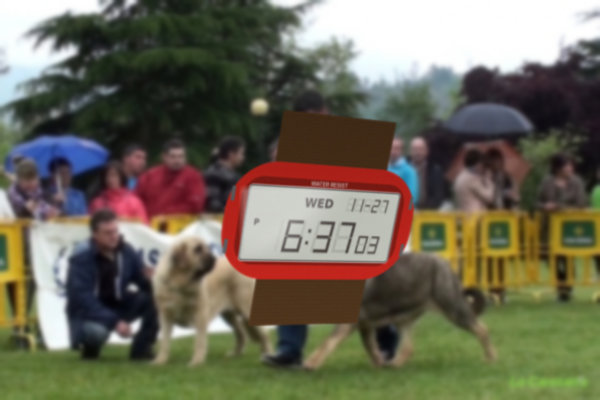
6:37:03
